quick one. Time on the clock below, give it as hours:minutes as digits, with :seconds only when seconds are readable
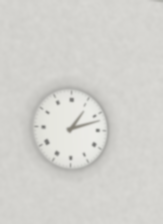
1:12
